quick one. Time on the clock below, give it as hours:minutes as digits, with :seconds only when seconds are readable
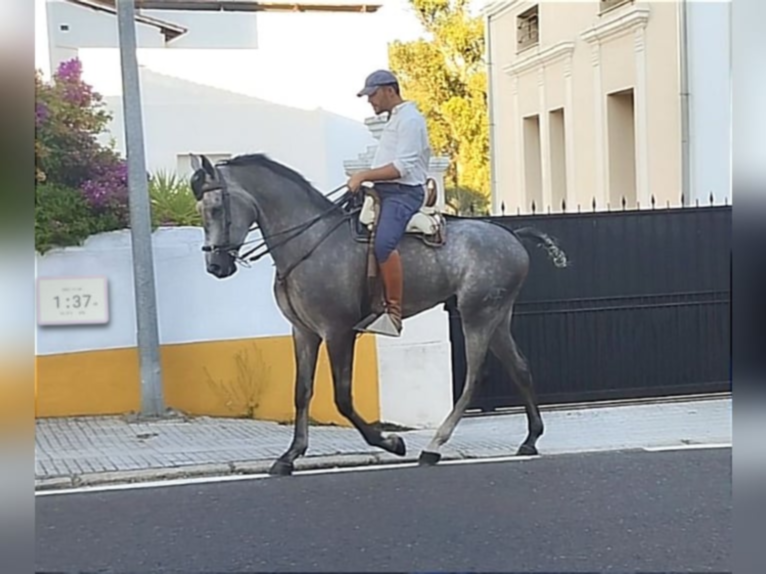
1:37
